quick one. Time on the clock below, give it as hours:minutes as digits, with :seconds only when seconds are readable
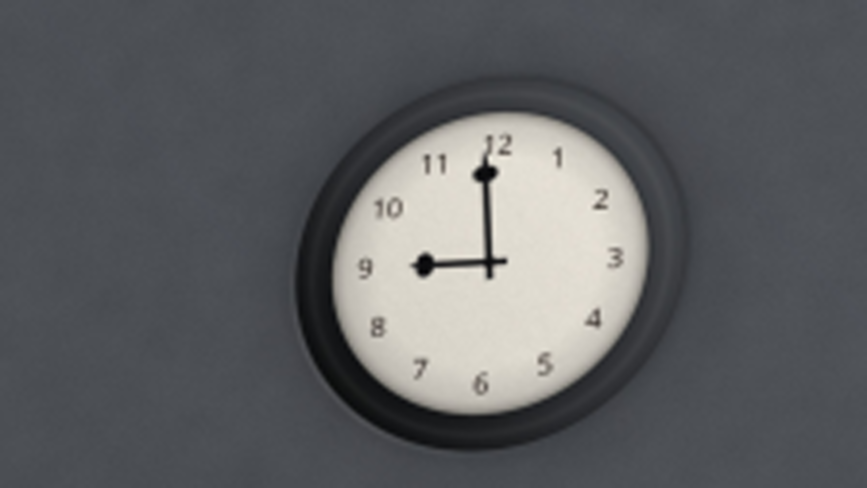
8:59
